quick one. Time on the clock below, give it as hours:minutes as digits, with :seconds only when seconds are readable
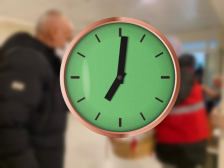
7:01
